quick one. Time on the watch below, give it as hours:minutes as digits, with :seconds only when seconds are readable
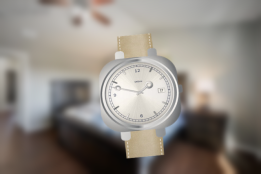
1:48
